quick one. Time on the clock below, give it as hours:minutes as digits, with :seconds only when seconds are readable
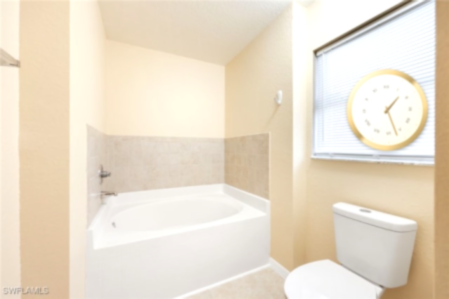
1:27
